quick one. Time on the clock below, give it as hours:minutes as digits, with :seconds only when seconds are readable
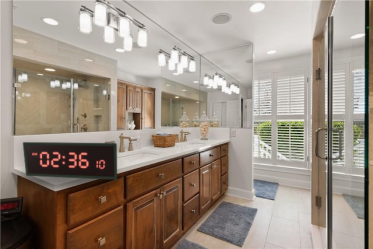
2:36:10
